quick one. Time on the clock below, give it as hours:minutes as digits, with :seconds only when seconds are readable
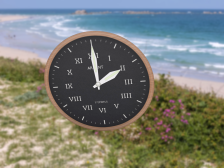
2:00
